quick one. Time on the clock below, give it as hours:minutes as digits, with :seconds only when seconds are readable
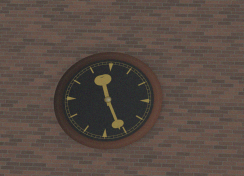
11:26
